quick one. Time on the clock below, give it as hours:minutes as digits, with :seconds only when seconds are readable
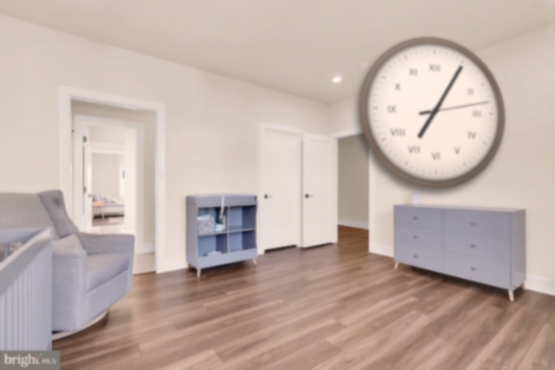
7:05:13
